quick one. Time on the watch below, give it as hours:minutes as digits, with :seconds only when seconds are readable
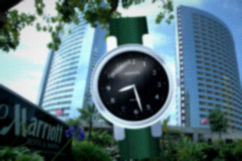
8:28
